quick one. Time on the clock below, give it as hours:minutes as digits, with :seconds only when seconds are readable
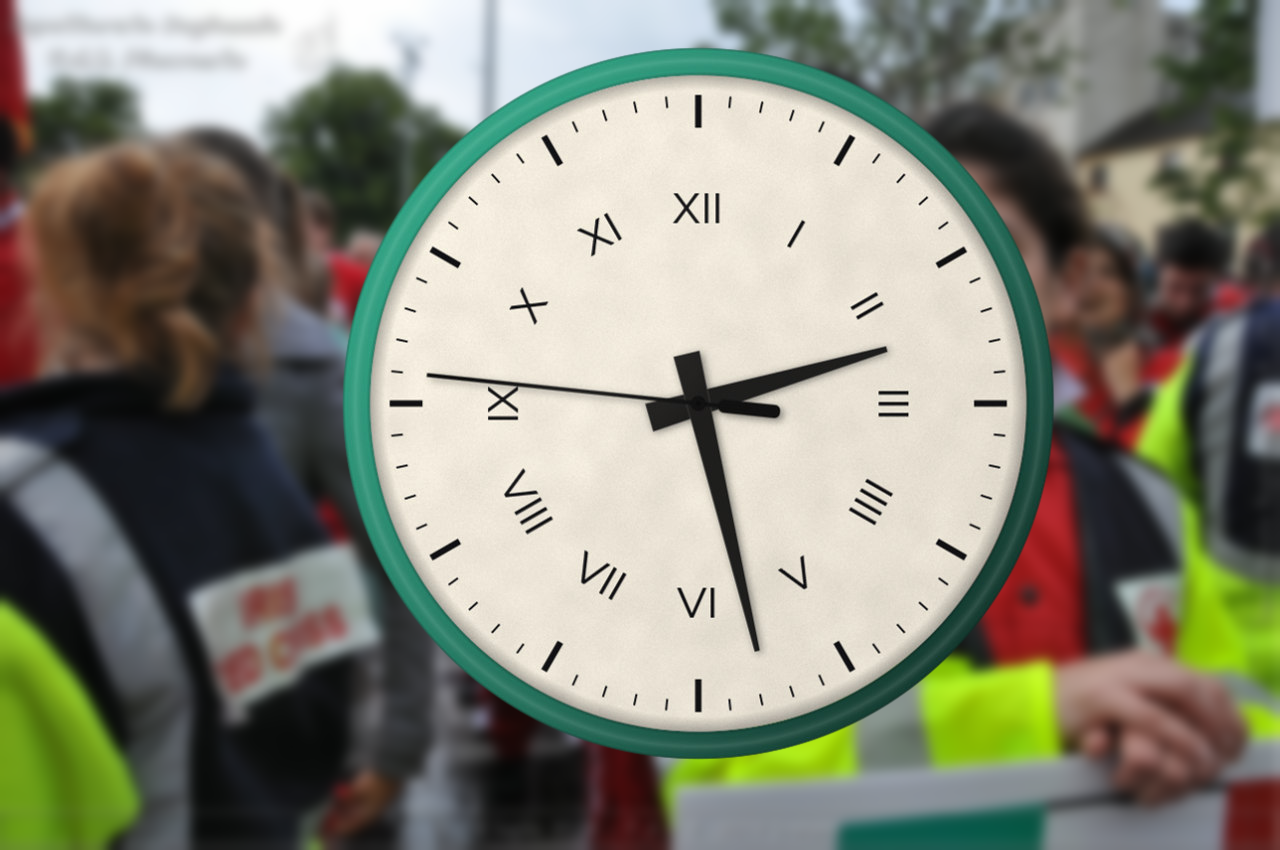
2:27:46
